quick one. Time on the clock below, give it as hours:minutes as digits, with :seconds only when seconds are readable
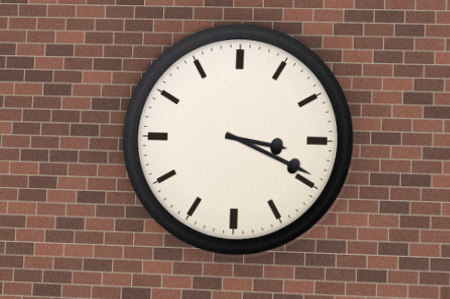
3:19
